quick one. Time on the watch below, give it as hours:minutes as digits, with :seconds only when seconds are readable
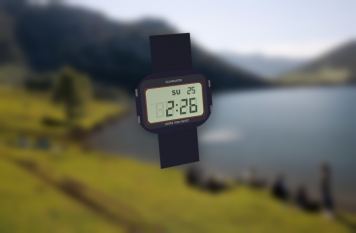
2:26
